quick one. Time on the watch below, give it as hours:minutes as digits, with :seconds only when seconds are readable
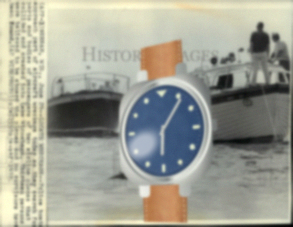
6:06
